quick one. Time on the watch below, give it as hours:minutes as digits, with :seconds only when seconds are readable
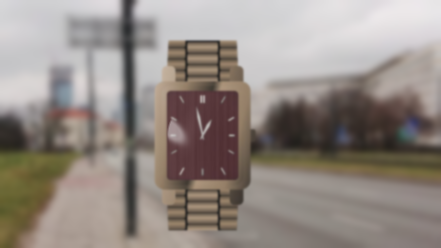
12:58
